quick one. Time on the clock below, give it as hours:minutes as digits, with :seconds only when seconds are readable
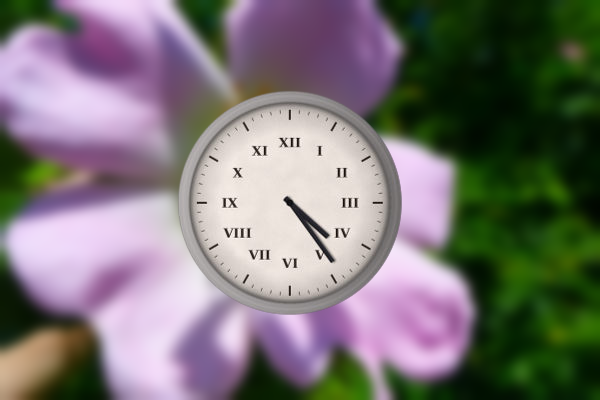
4:24
